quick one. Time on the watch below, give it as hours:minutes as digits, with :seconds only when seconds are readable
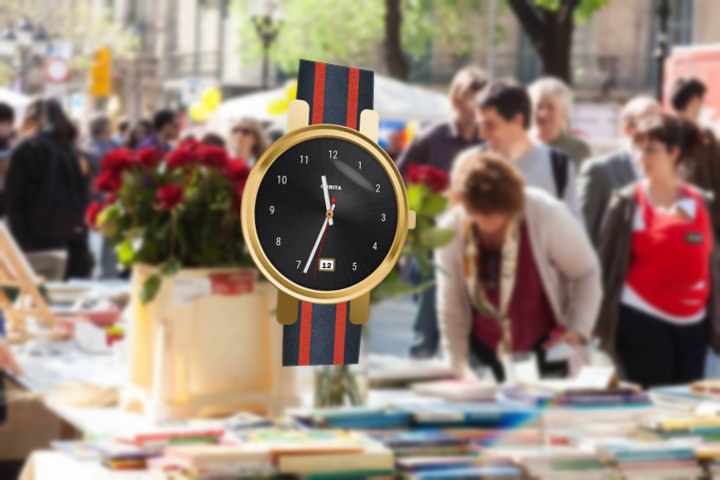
11:33:32
